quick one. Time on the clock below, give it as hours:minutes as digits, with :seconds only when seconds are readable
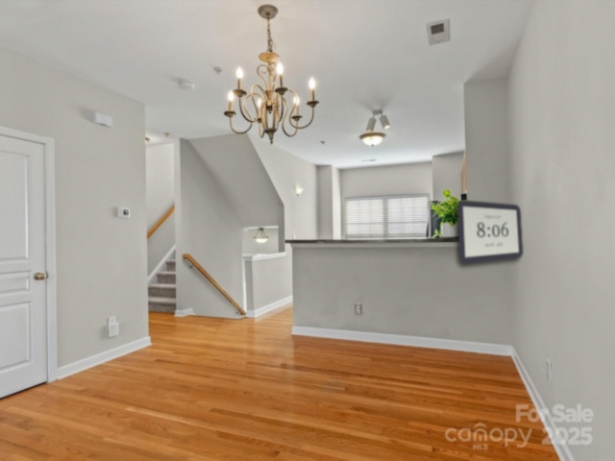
8:06
